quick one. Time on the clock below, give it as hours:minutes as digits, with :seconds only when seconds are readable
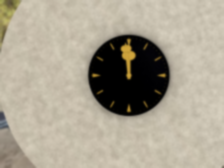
11:59
